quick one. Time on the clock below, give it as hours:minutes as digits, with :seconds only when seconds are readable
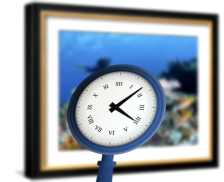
4:08
